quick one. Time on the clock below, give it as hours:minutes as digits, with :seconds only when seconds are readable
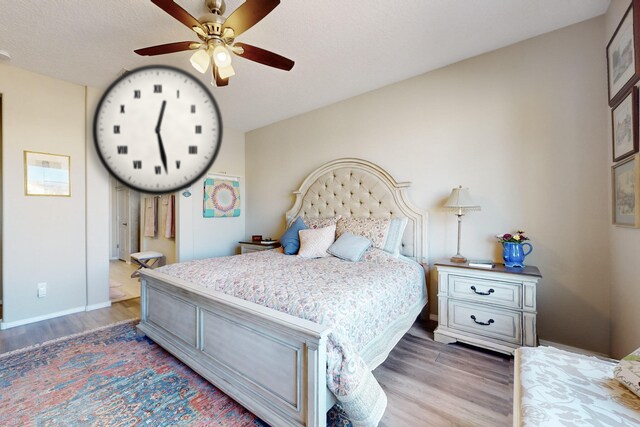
12:28
